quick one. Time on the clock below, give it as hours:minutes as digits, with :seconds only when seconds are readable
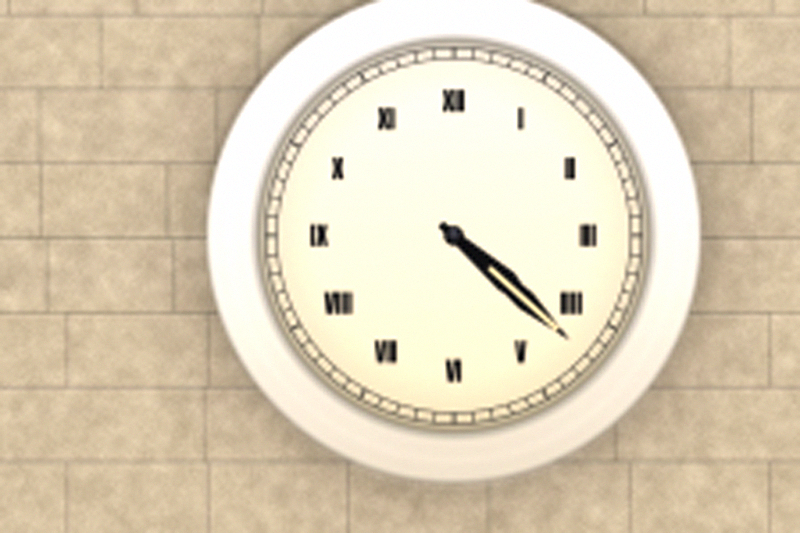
4:22
